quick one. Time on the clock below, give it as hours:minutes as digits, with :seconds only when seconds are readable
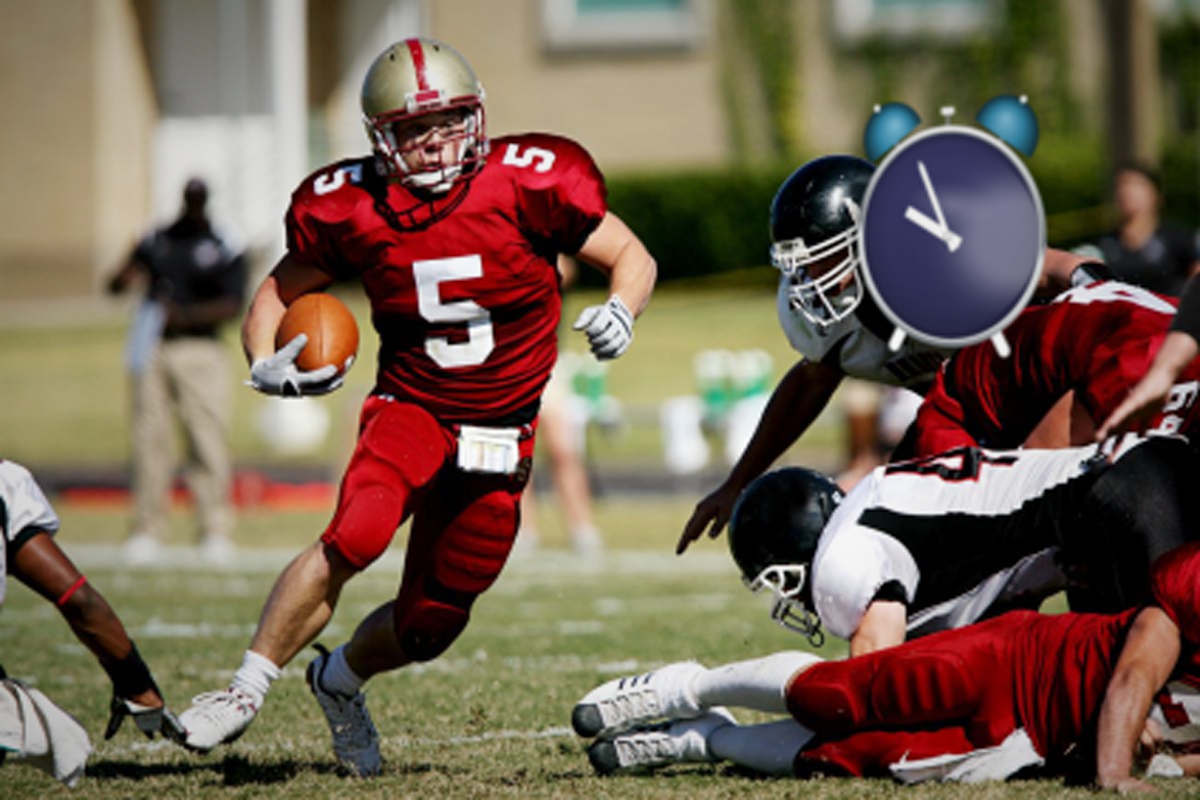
9:56
